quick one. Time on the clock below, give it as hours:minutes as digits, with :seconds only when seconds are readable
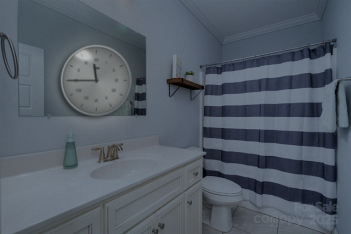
11:45
